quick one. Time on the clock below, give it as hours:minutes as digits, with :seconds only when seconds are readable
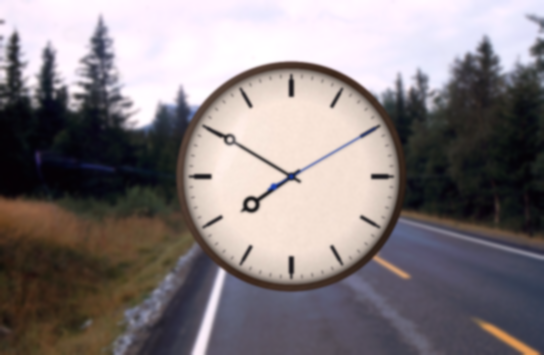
7:50:10
